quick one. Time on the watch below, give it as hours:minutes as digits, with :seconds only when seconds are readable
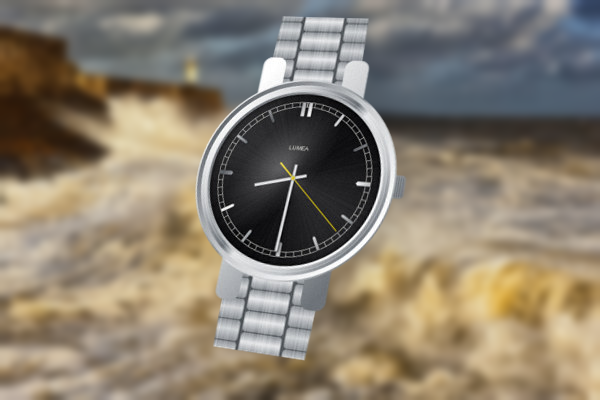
8:30:22
